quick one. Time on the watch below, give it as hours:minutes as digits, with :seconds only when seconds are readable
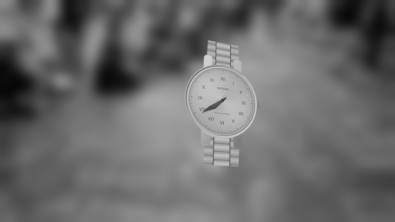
7:39
